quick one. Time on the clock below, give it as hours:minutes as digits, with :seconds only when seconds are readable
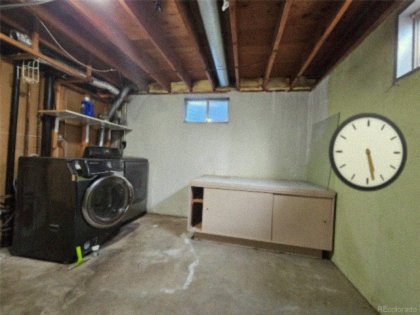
5:28
